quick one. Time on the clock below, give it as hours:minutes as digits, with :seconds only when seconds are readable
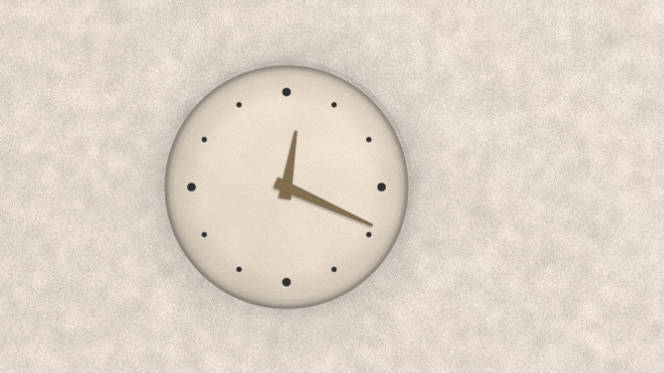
12:19
